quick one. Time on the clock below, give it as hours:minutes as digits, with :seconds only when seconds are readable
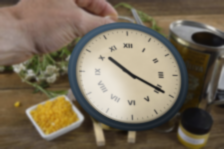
10:20
